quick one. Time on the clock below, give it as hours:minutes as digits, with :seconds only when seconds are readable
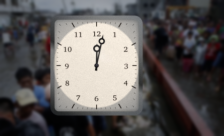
12:02
